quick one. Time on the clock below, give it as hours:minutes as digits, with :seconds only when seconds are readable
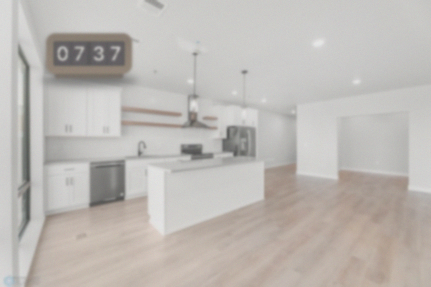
7:37
